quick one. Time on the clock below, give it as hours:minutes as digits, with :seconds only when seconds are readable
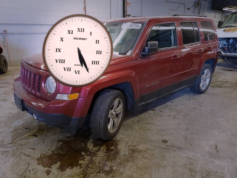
5:25
